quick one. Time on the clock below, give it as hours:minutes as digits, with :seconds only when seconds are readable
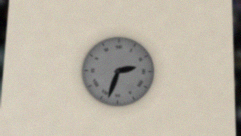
2:33
